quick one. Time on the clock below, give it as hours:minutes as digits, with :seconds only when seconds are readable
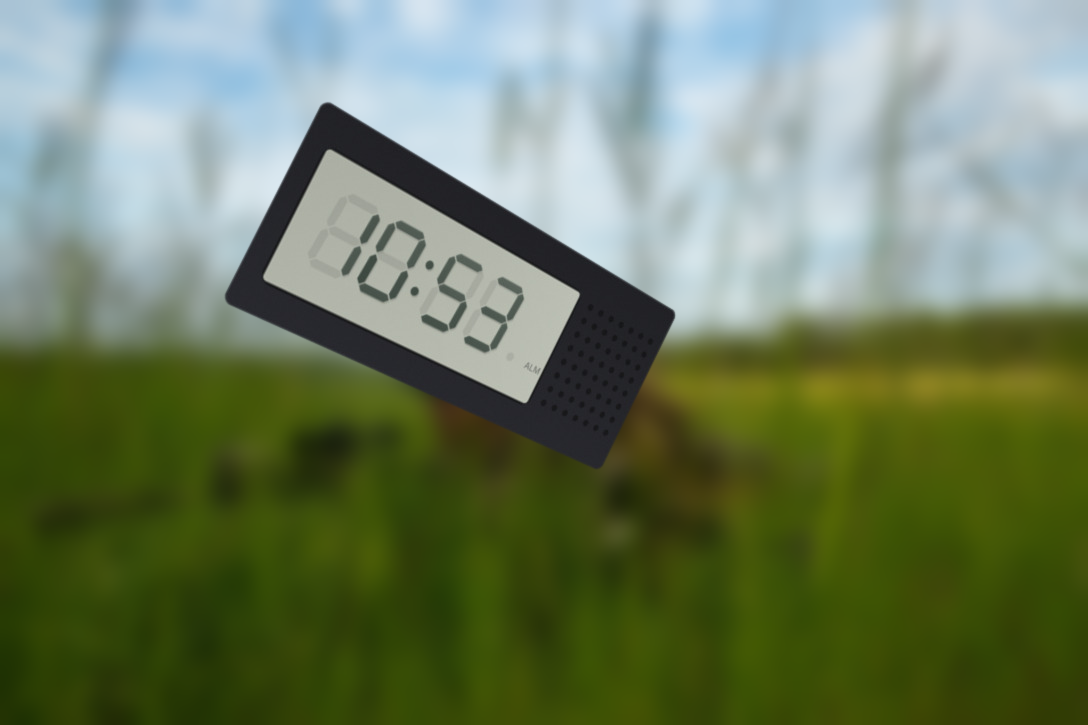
10:53
